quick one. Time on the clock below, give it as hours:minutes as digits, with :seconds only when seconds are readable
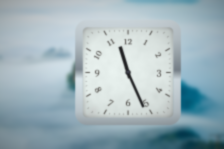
11:26
